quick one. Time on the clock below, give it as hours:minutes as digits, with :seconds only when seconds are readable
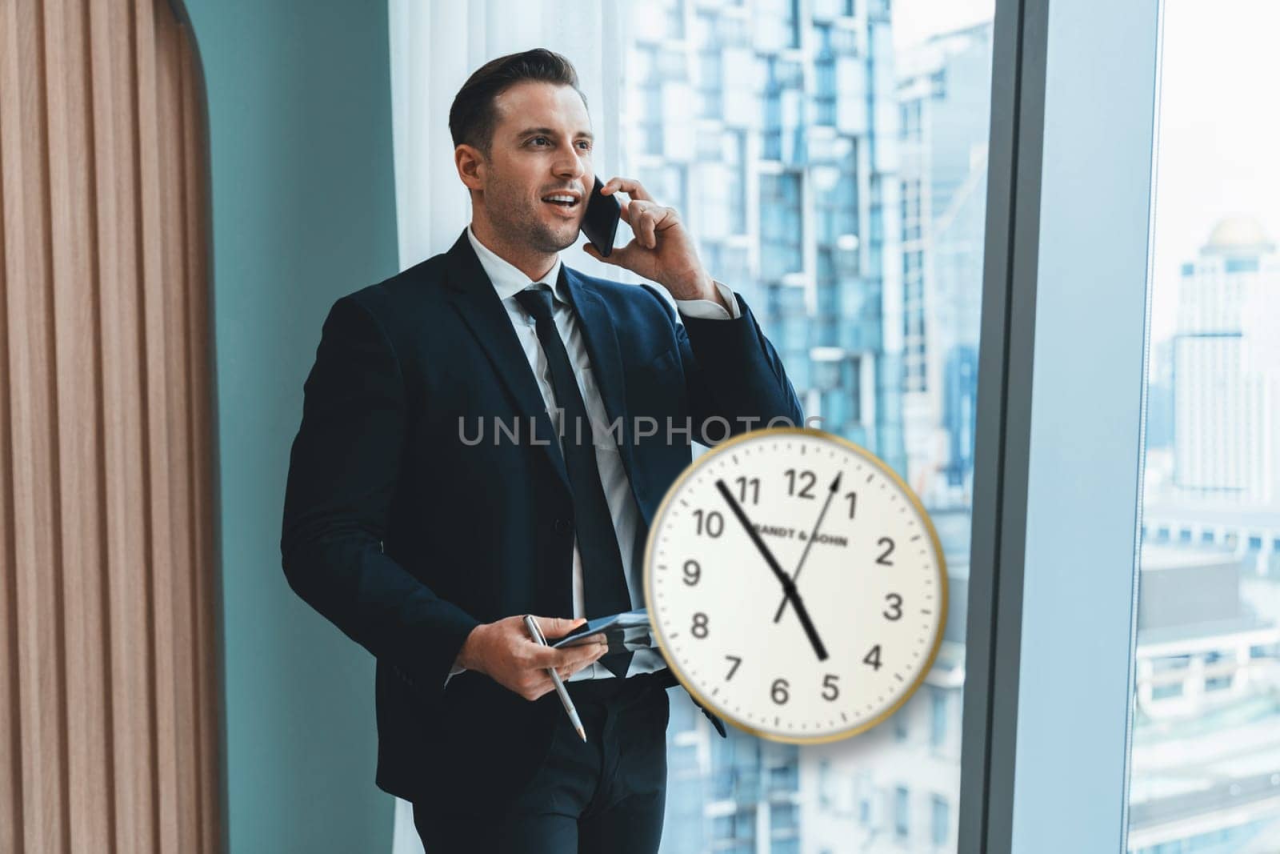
4:53:03
